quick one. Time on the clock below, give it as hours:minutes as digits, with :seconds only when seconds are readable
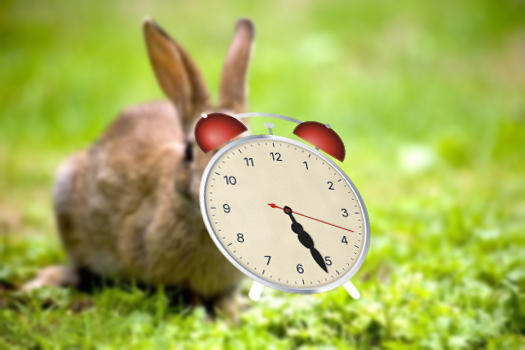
5:26:18
